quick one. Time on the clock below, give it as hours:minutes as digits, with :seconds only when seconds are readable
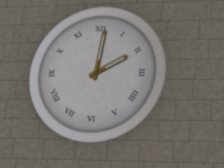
2:01
